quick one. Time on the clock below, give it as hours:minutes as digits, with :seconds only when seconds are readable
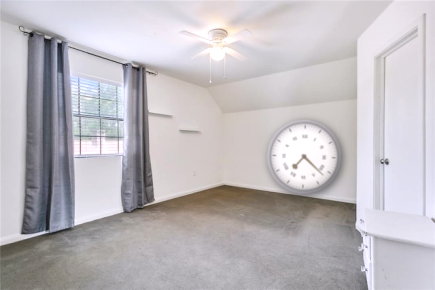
7:22
